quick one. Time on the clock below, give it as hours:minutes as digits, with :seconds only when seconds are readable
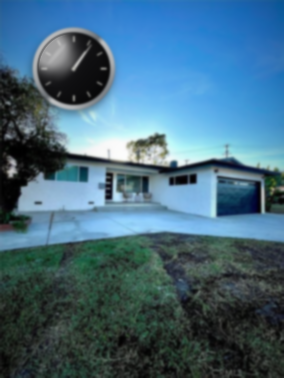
1:06
